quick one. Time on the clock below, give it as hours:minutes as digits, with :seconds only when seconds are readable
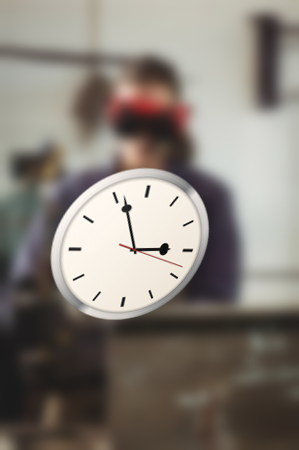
2:56:18
